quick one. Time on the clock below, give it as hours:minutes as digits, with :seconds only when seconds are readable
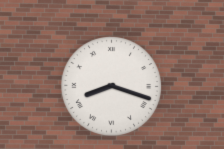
8:18
